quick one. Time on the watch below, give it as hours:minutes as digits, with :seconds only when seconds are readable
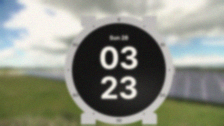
3:23
